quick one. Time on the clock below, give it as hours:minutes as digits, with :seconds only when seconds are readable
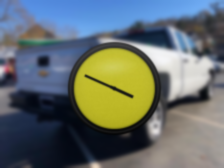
3:49
